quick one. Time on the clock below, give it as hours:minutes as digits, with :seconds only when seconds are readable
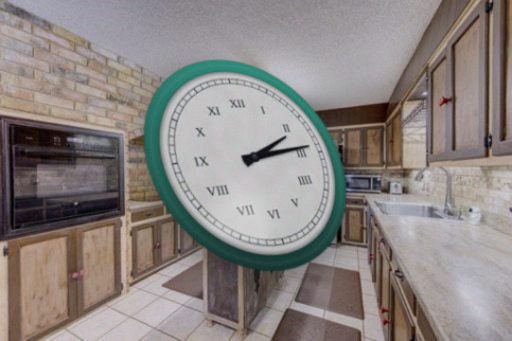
2:14
